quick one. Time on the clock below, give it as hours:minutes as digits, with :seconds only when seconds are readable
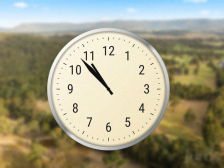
10:53
